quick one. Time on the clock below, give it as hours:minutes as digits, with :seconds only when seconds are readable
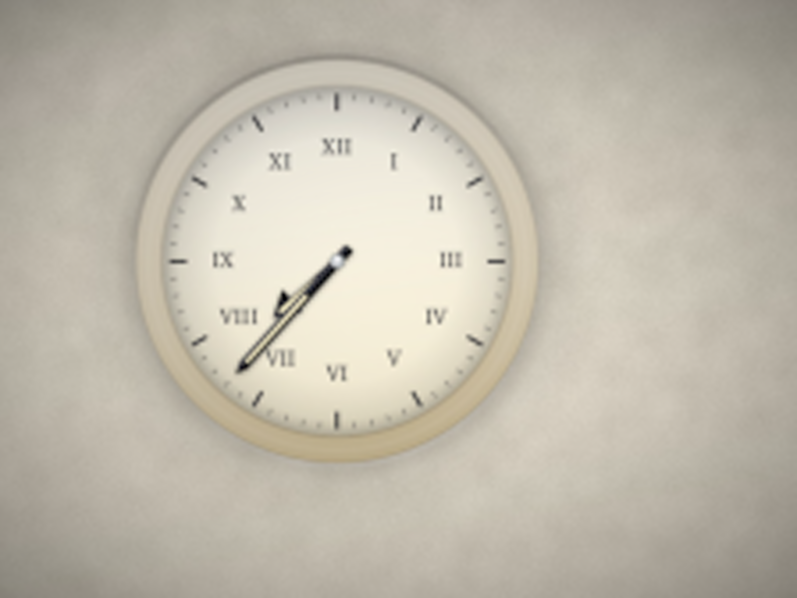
7:37
